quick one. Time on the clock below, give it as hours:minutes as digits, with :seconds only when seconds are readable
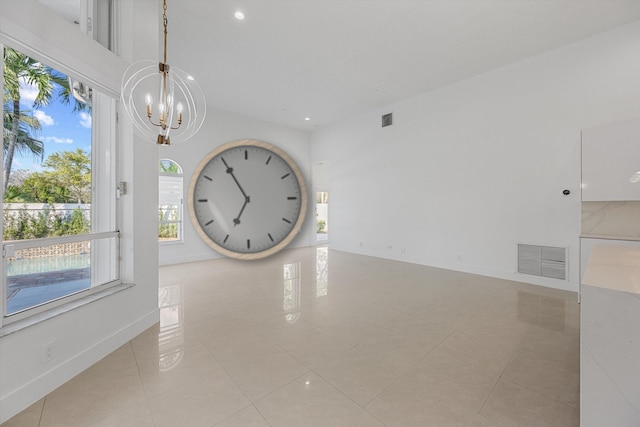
6:55
